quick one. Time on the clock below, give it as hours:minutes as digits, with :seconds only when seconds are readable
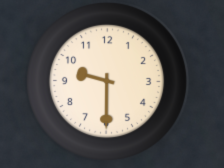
9:30
